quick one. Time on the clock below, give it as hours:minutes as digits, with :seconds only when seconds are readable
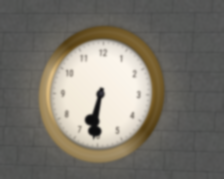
6:31
